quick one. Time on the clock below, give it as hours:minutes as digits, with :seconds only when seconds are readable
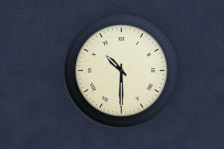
10:30
